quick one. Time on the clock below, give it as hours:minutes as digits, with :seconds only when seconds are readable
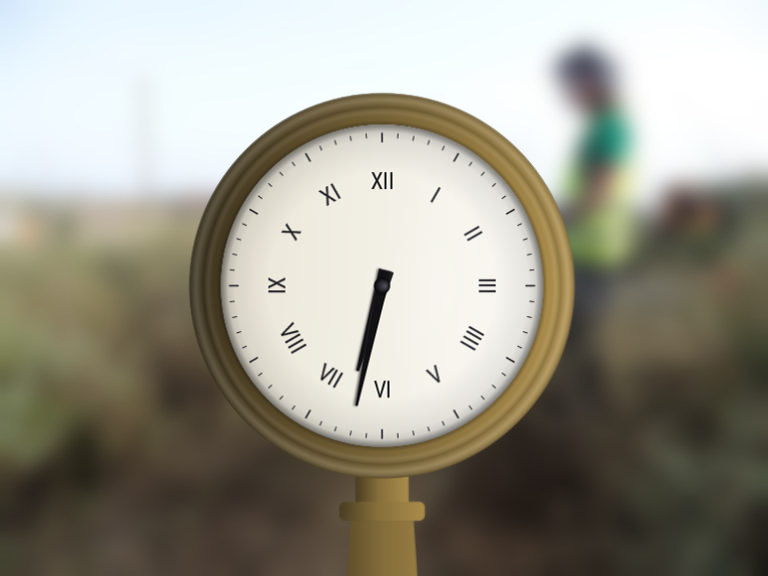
6:32
